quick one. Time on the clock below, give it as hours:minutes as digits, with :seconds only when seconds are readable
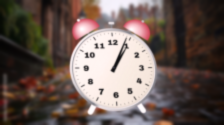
1:04
